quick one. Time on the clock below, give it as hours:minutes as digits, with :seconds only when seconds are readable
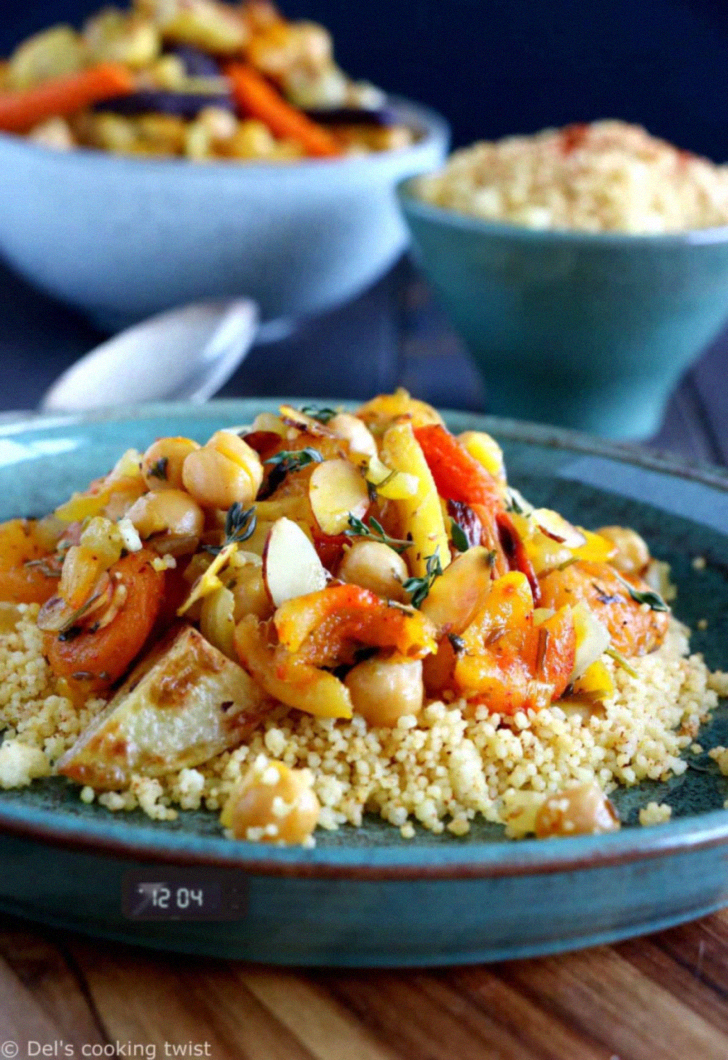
12:04
